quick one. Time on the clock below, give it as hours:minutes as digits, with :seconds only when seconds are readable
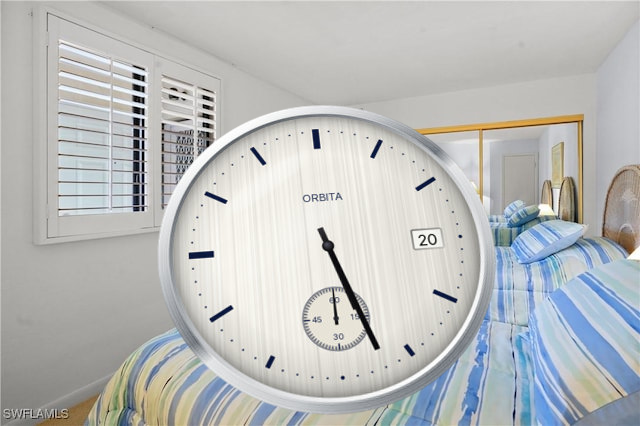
5:27
